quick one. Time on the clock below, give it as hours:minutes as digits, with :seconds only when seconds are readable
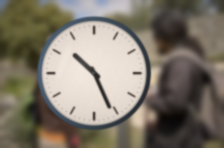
10:26
